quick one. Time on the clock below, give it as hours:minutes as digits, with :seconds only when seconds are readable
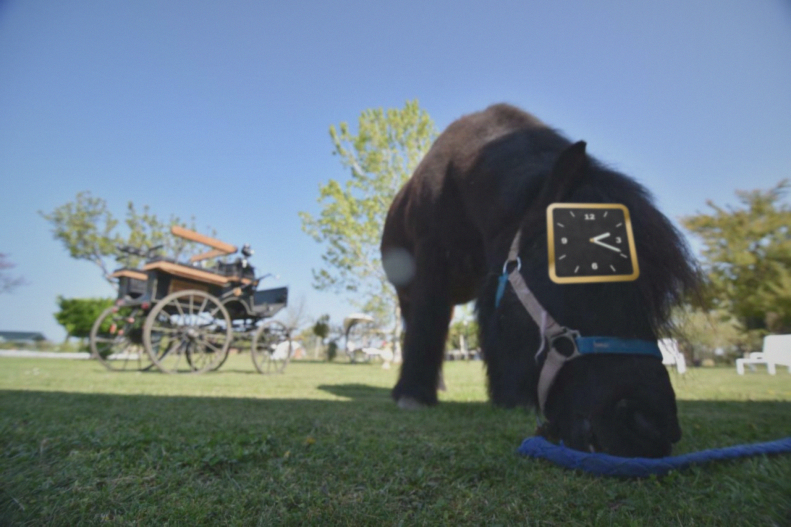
2:19
